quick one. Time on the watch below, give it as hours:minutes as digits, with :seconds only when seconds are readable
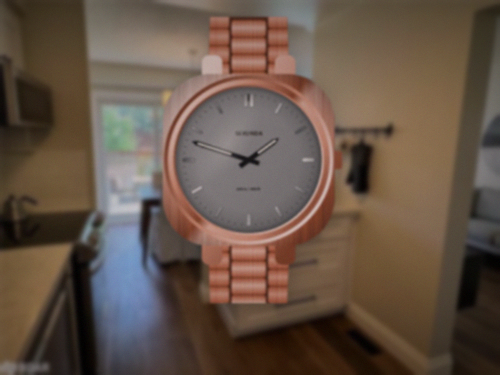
1:48
